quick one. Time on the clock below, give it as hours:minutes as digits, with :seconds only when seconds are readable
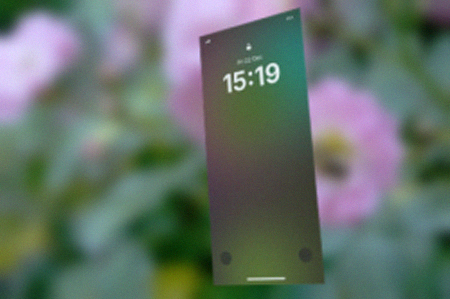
15:19
